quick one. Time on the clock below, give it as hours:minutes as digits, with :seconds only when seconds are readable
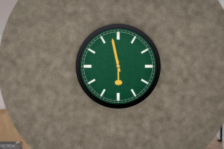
5:58
